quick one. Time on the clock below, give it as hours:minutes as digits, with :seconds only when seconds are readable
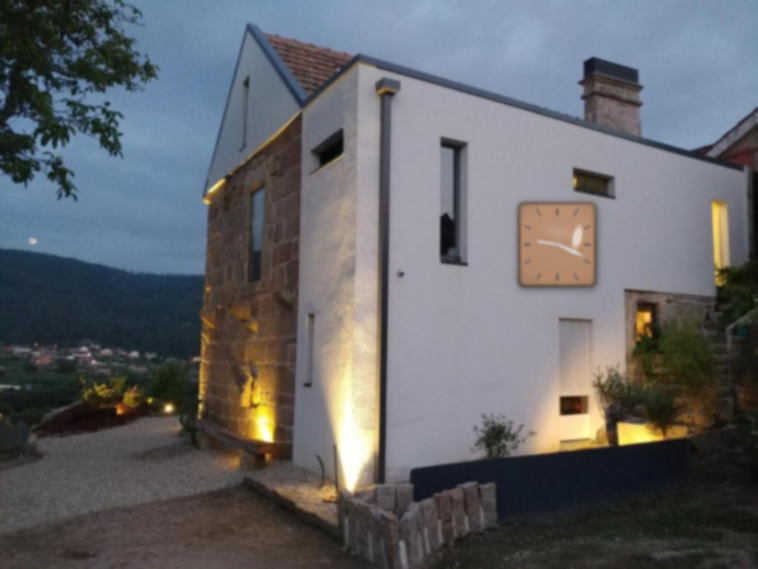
9:19
